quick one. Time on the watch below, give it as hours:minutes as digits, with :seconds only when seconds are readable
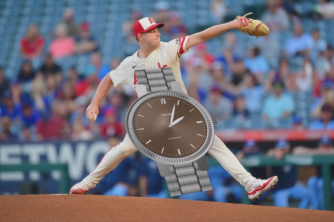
2:04
